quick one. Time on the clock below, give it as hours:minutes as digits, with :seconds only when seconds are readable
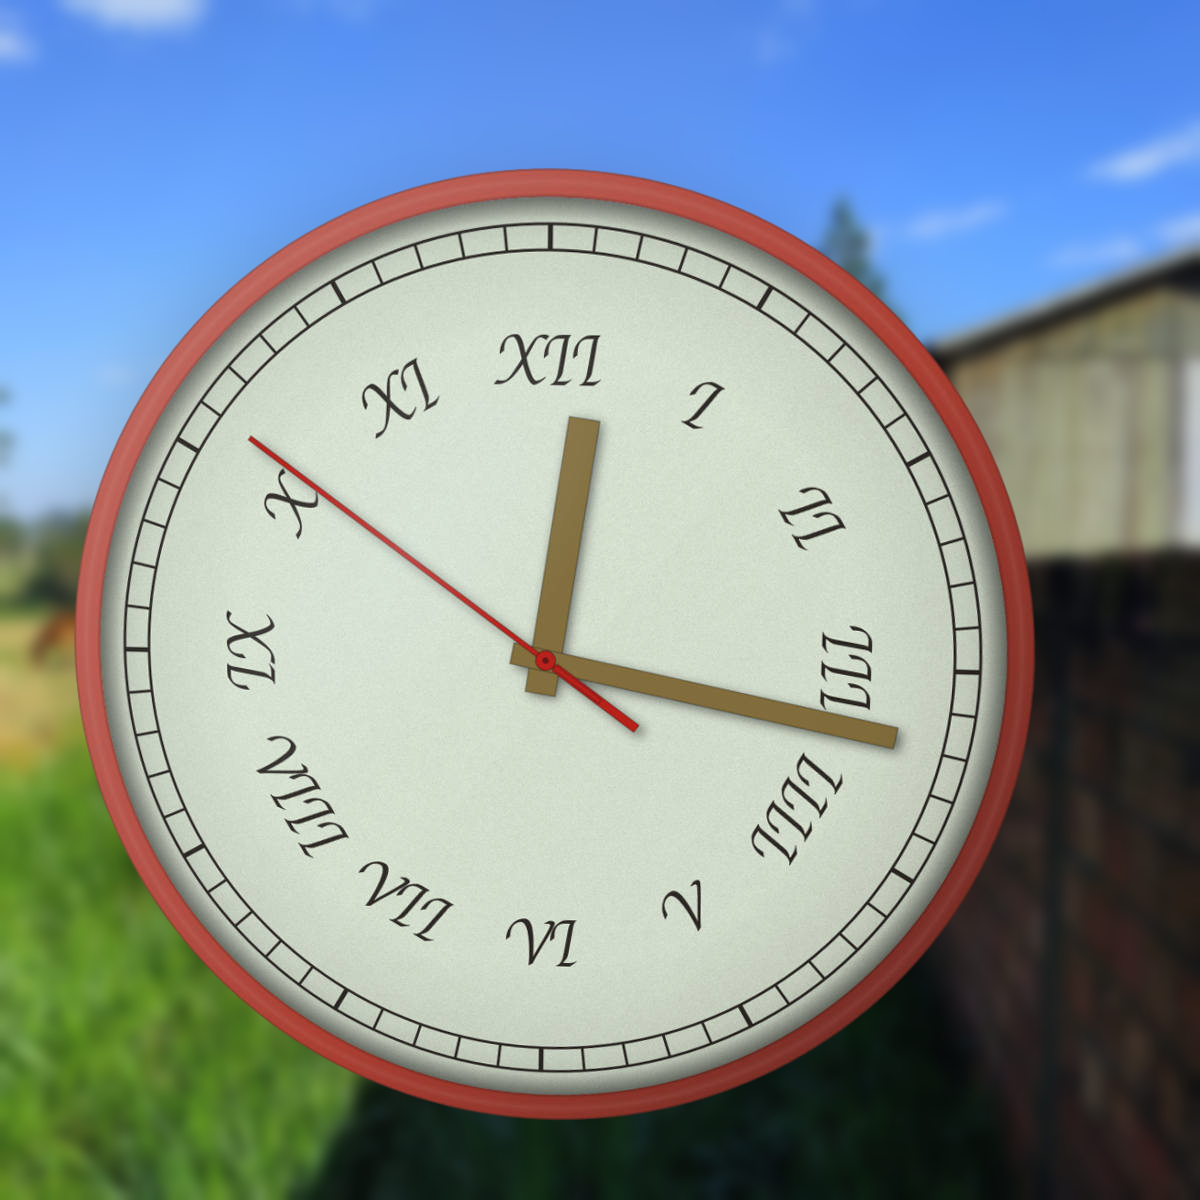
12:16:51
